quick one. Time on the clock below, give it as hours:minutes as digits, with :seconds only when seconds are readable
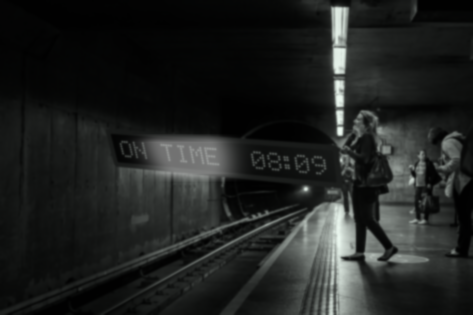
8:09
